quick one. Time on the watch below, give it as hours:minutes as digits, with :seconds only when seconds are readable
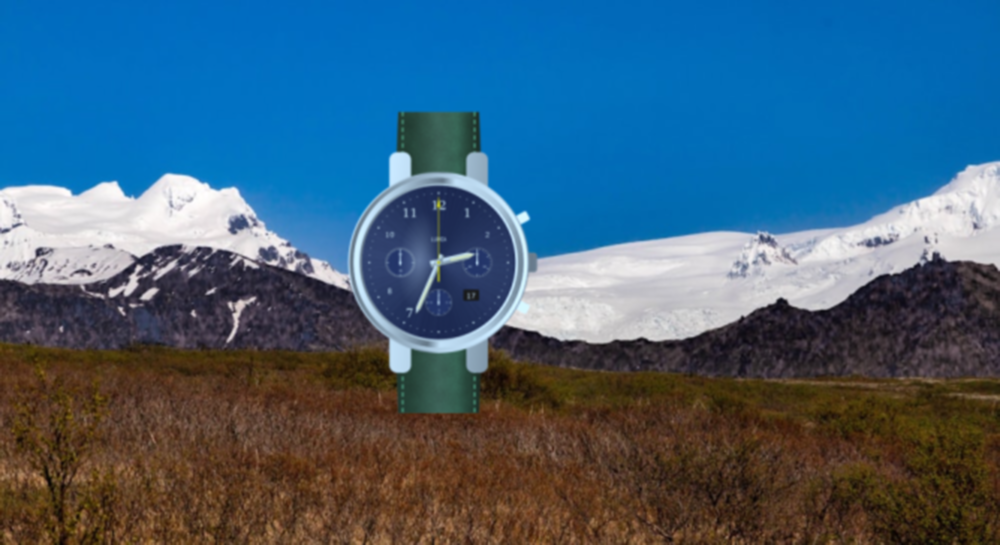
2:34
